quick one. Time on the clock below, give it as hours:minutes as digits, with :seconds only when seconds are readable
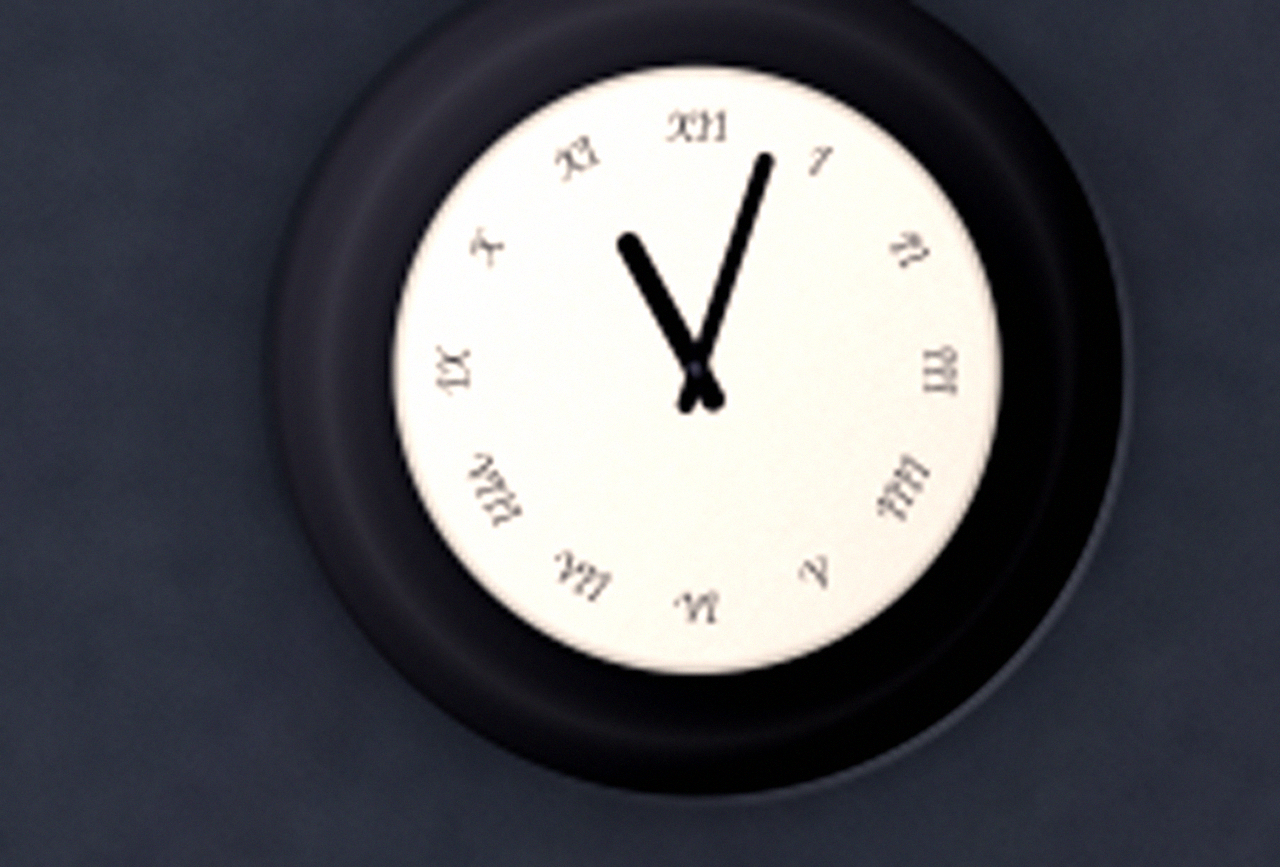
11:03
